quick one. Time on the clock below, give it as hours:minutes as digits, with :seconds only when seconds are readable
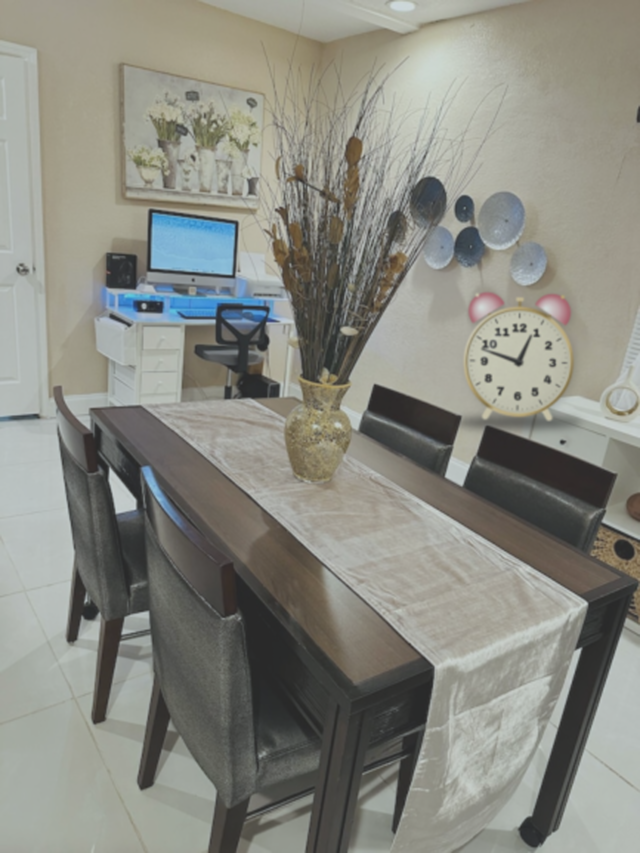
12:48
